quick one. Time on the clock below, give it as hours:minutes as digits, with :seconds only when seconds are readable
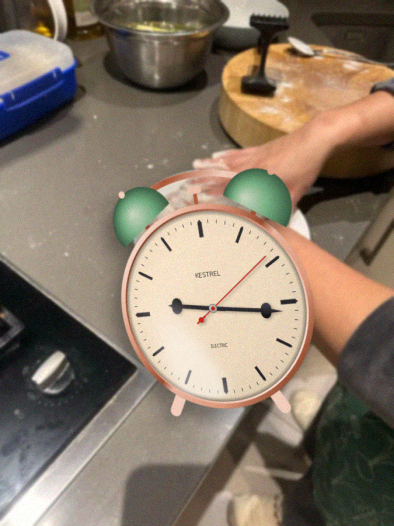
9:16:09
